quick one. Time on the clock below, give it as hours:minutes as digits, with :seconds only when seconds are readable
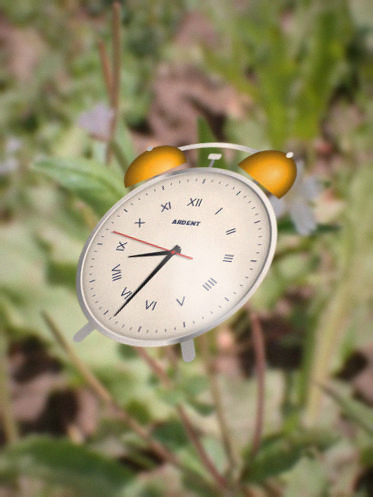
8:33:47
